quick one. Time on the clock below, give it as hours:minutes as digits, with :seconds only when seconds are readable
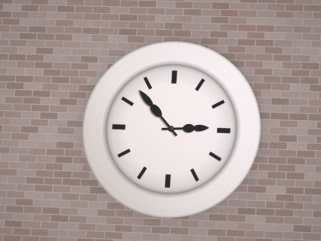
2:53
